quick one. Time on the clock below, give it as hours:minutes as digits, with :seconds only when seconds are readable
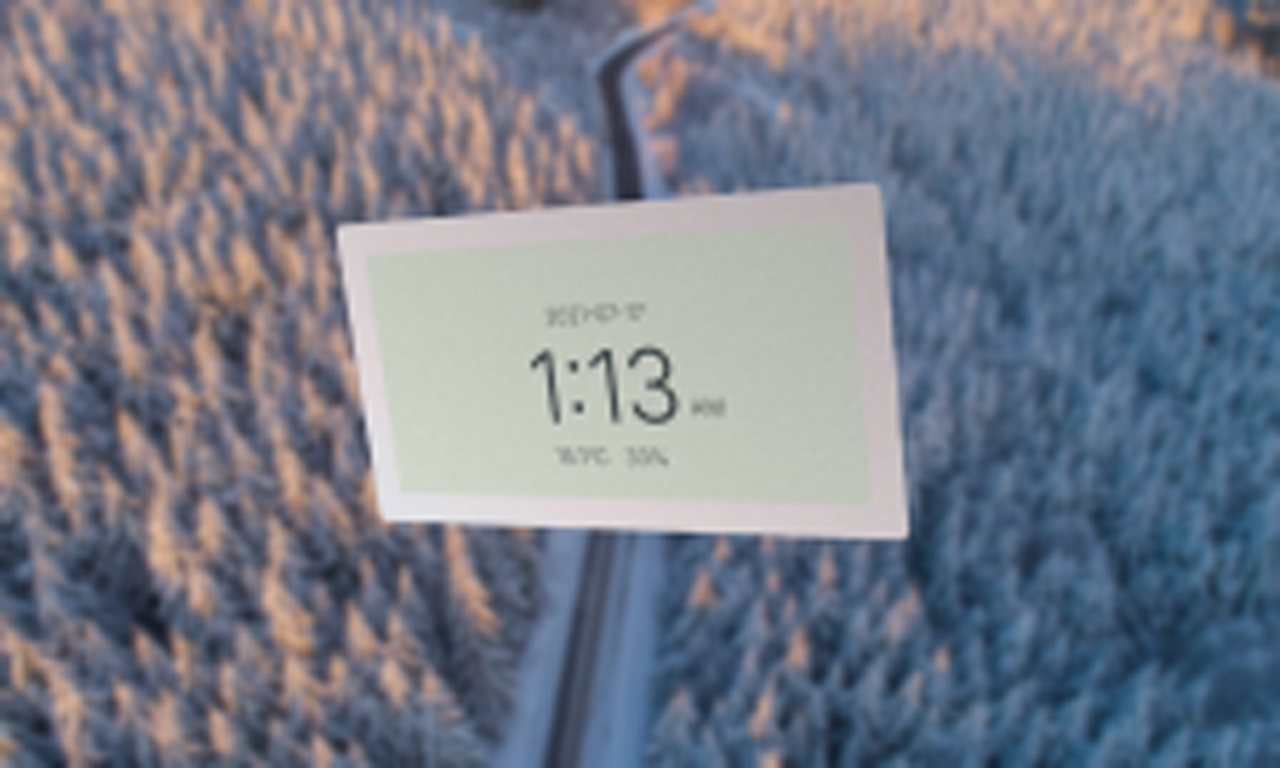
1:13
